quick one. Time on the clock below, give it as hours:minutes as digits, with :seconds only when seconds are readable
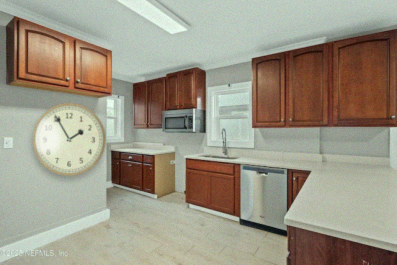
1:55
